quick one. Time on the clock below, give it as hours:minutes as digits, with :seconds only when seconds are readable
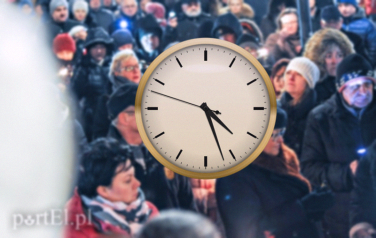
4:26:48
